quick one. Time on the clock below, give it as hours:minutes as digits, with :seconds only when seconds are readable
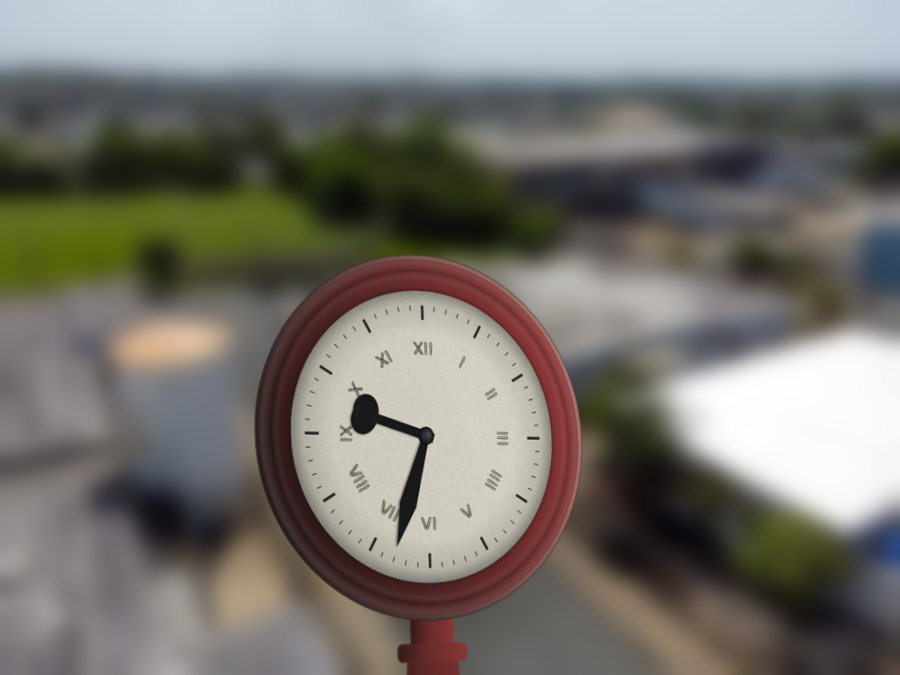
9:33
